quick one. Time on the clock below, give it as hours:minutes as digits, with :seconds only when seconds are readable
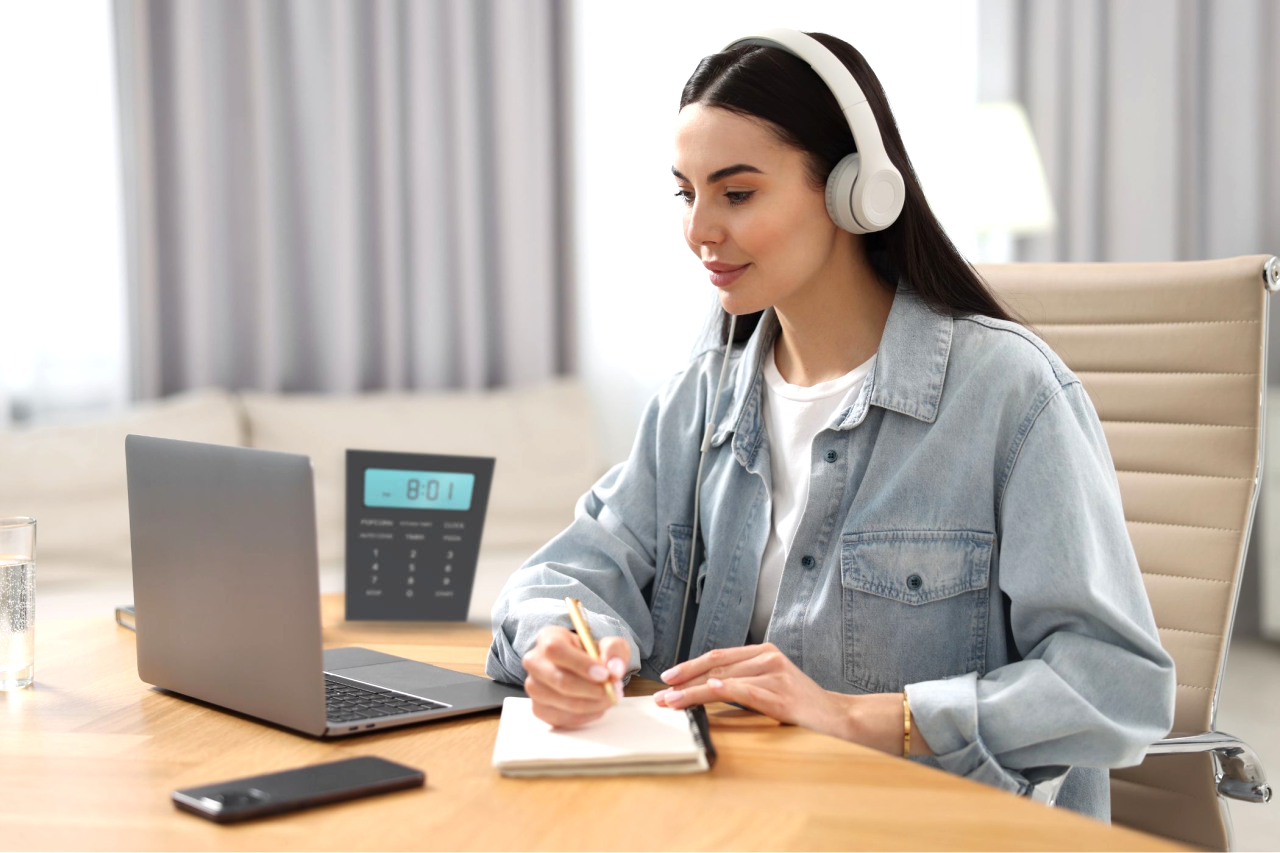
8:01
